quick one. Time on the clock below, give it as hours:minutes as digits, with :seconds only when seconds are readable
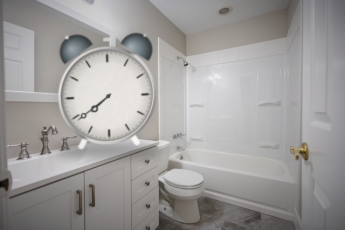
7:39
